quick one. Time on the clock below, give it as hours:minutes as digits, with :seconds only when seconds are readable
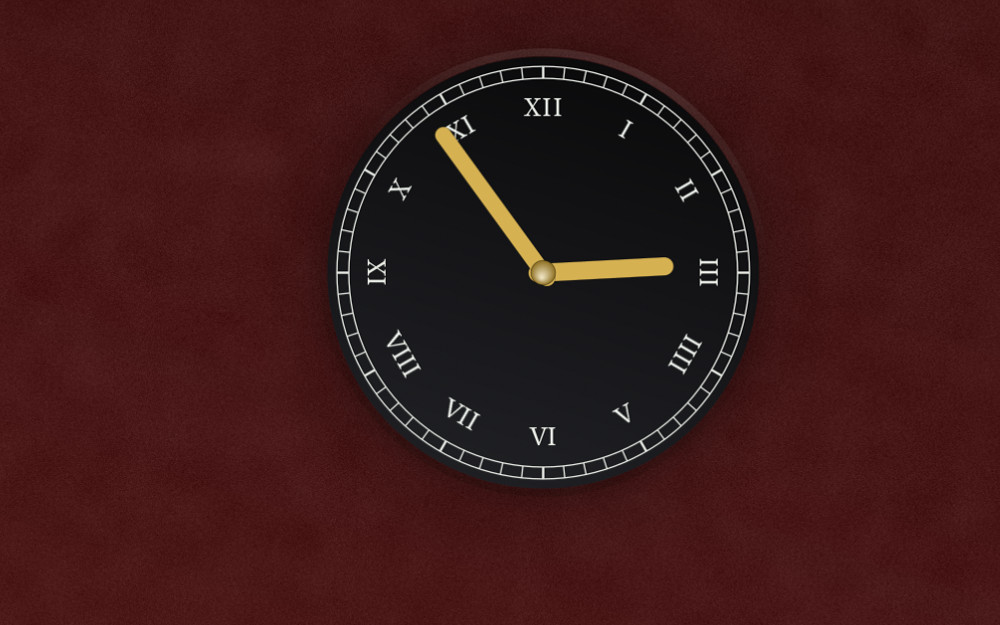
2:54
